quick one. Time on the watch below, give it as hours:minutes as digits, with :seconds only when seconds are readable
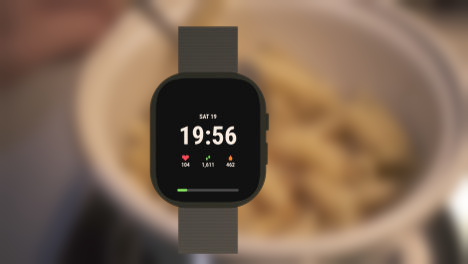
19:56
